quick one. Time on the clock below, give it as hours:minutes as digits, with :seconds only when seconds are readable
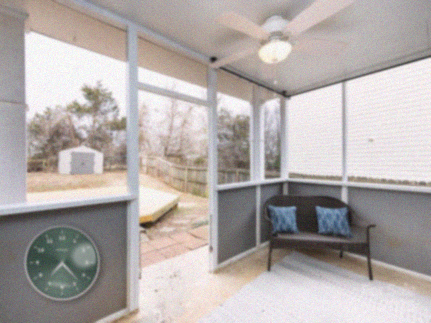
7:23
